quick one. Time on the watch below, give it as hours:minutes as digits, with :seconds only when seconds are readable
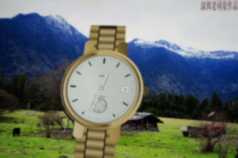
12:33
